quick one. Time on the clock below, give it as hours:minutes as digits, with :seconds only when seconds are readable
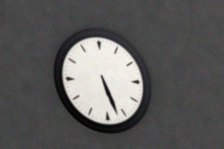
5:27
